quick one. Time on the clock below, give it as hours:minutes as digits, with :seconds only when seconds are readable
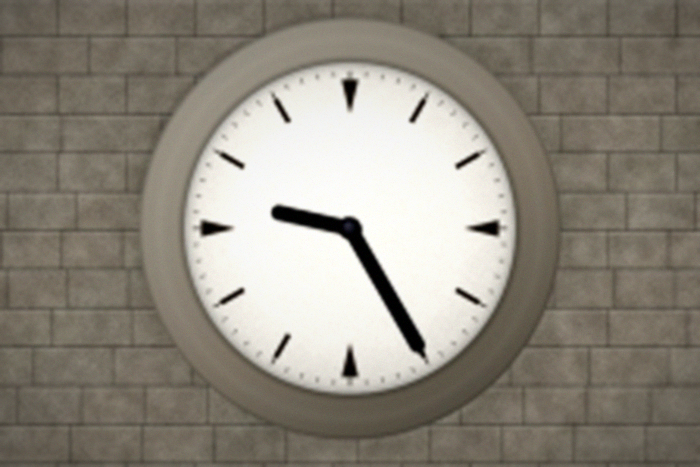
9:25
